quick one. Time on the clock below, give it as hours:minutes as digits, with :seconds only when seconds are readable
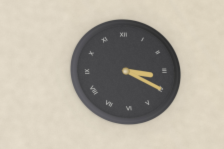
3:20
